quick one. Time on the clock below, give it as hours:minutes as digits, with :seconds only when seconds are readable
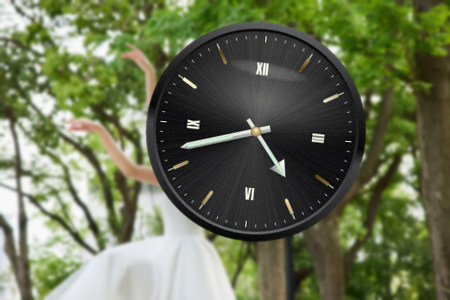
4:42
